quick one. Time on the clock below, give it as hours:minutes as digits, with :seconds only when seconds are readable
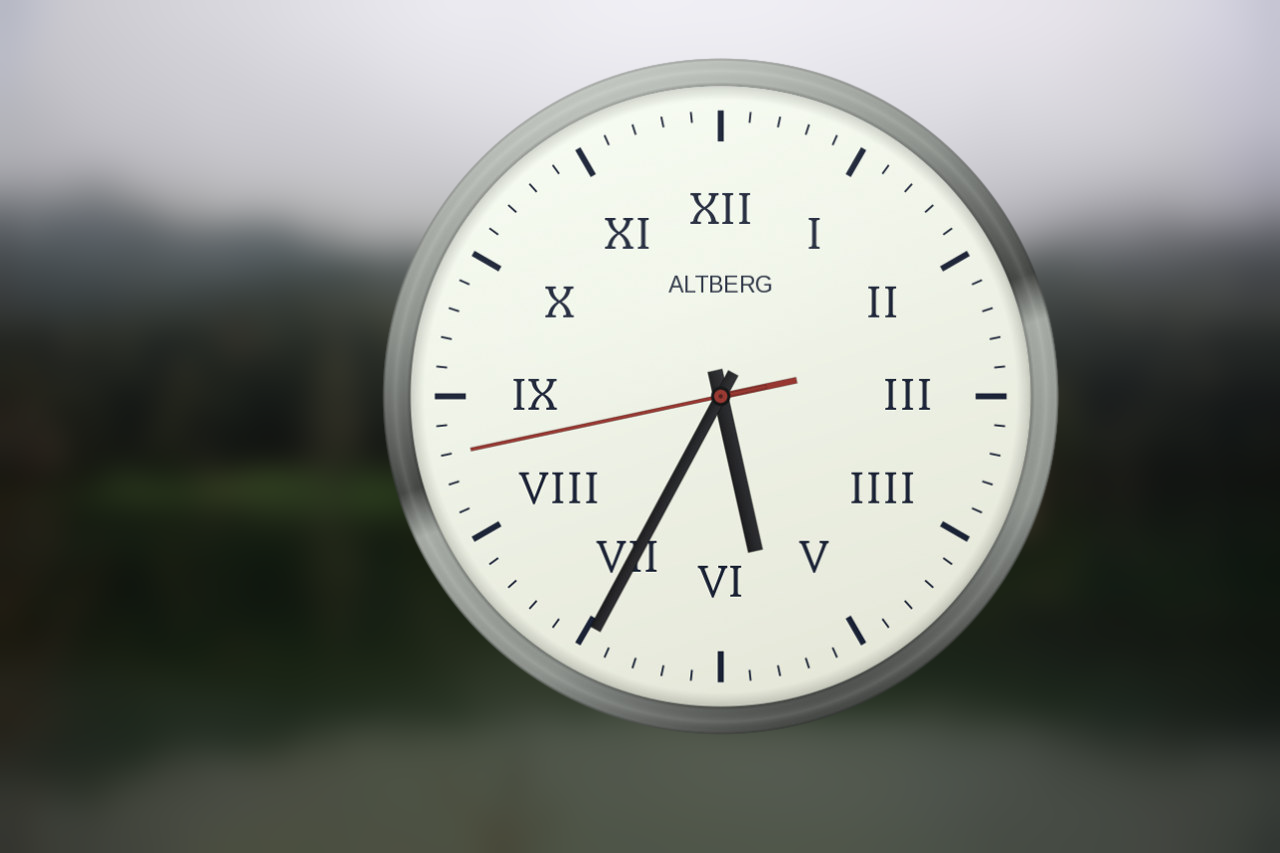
5:34:43
